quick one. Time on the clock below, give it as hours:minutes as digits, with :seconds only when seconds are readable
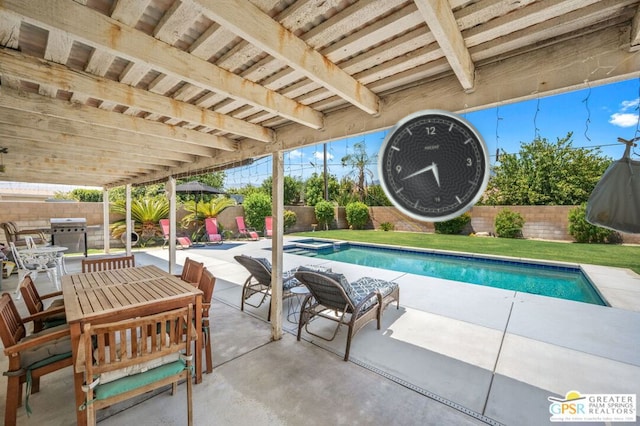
5:42
